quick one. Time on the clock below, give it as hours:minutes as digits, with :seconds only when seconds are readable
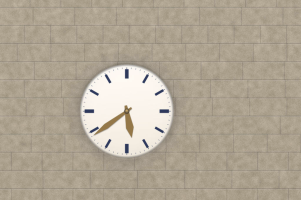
5:39
